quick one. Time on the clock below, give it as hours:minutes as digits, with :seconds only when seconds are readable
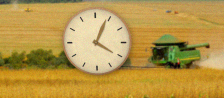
4:04
